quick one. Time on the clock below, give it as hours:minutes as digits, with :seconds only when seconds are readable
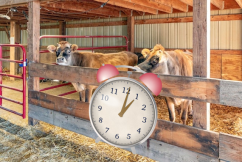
1:01
